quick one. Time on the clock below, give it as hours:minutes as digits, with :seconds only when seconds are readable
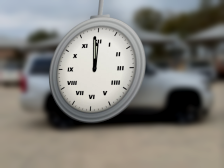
11:59
